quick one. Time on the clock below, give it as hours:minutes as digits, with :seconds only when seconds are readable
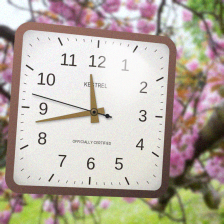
11:42:47
